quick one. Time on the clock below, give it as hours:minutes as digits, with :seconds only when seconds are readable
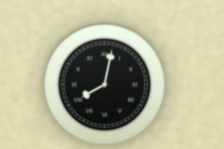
8:02
